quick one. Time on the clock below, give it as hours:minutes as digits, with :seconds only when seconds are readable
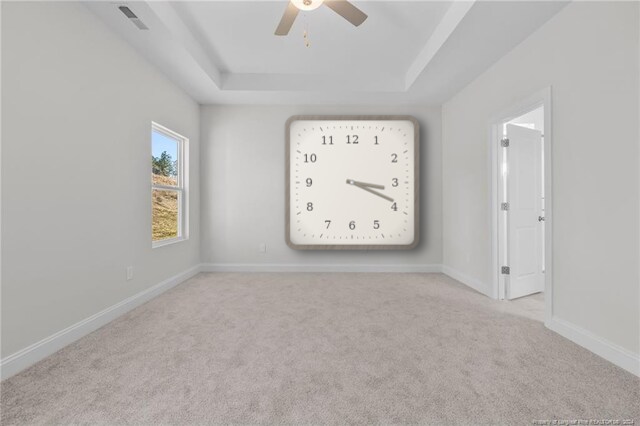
3:19
